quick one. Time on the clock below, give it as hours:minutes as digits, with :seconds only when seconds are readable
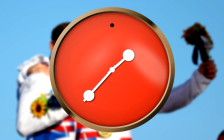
1:37
